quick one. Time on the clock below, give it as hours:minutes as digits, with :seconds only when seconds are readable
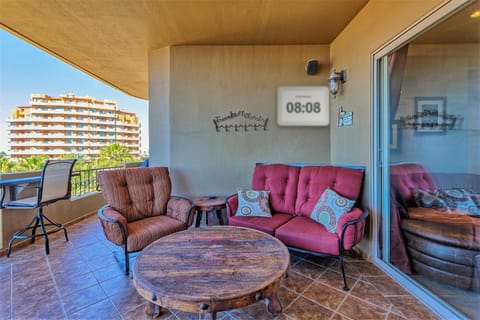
8:08
